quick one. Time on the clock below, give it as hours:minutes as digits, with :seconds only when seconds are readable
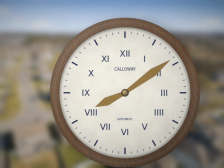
8:09
